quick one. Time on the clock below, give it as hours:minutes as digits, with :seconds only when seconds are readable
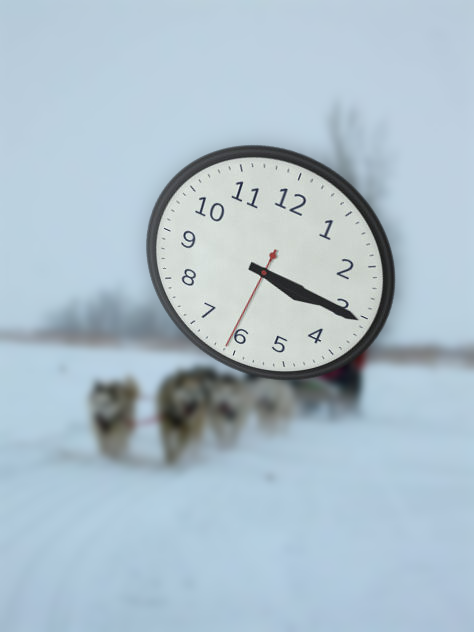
3:15:31
